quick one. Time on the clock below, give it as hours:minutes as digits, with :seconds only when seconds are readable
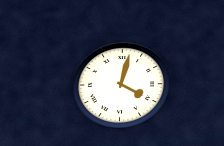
4:02
